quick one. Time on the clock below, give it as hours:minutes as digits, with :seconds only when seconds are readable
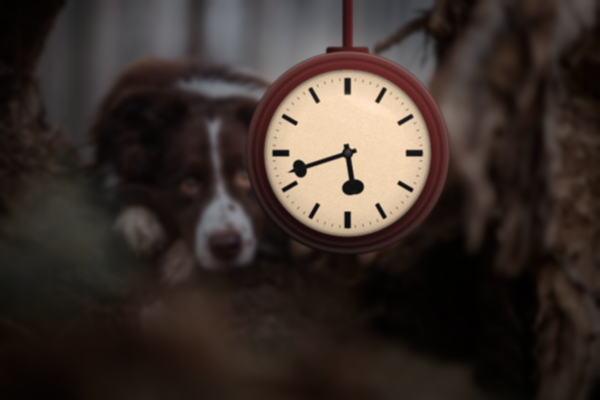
5:42
